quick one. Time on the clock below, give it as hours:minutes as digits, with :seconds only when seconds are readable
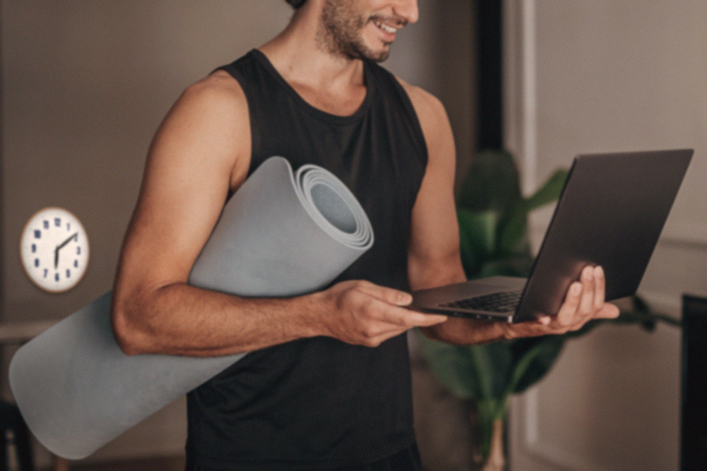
6:09
